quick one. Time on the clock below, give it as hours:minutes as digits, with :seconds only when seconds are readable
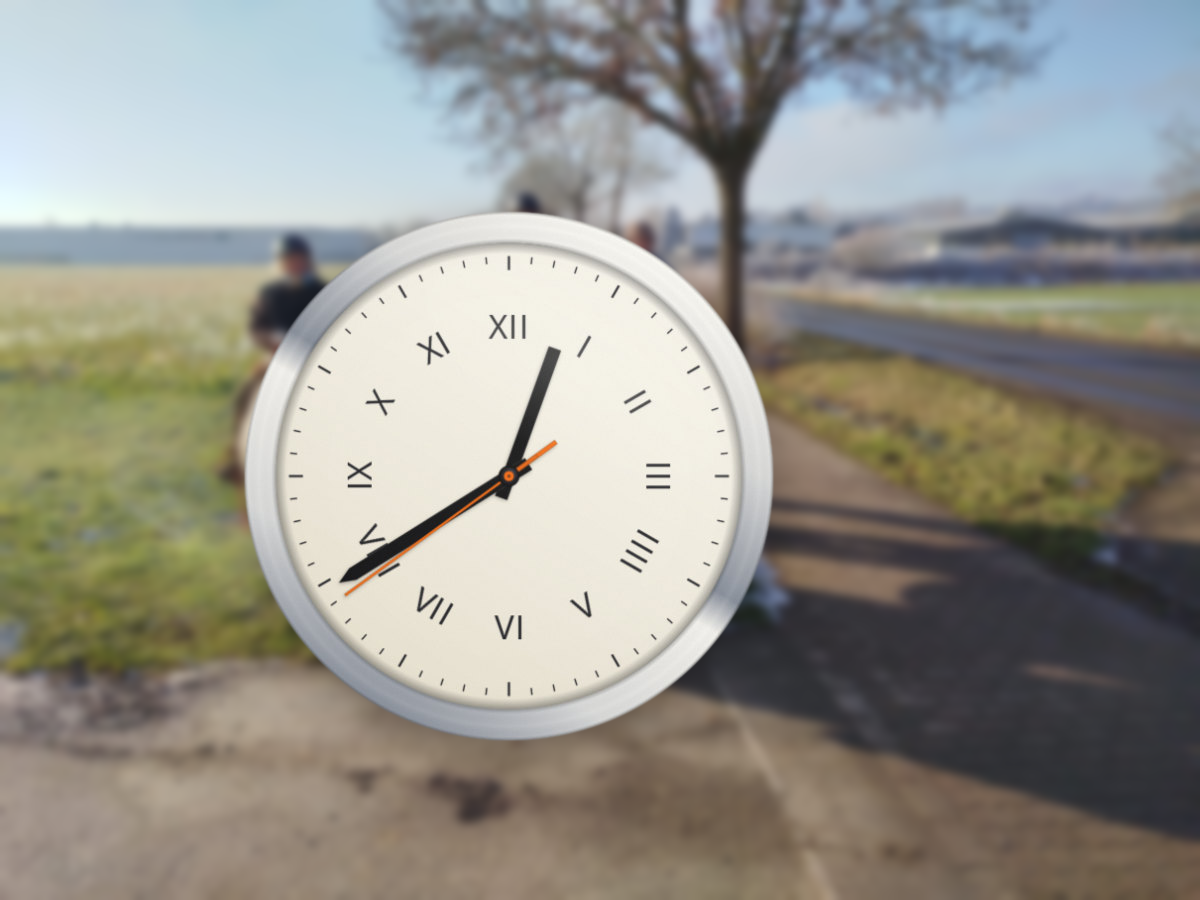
12:39:39
